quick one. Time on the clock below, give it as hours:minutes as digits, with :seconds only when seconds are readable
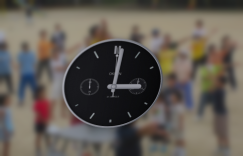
3:01
